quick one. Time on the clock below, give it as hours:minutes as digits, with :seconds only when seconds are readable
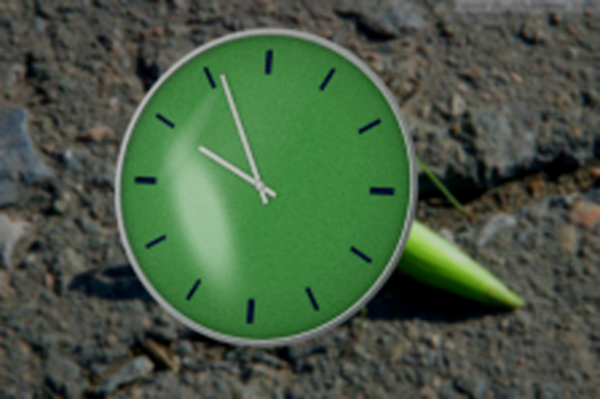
9:56
